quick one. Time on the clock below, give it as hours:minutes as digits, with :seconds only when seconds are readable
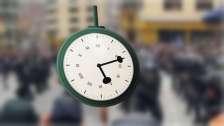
5:12
